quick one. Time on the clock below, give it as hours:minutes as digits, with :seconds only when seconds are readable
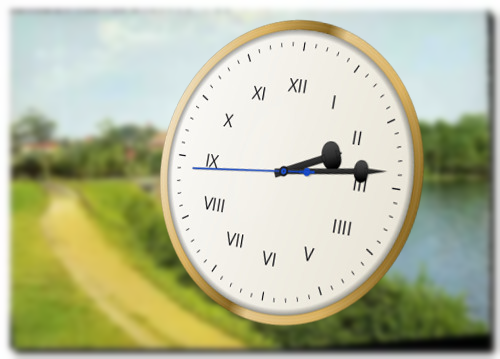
2:13:44
